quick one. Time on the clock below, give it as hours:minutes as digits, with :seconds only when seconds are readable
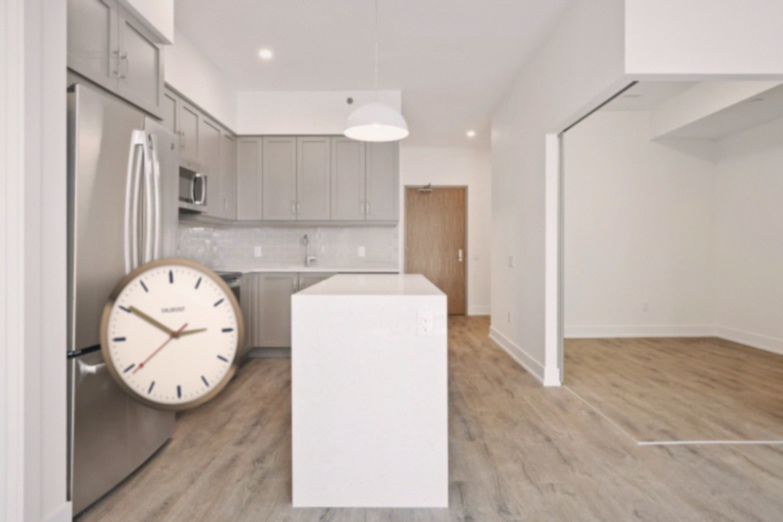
2:50:39
